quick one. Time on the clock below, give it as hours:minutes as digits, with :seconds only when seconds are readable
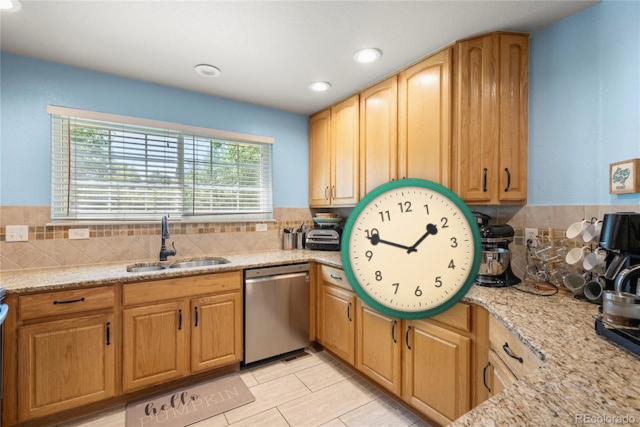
1:49
